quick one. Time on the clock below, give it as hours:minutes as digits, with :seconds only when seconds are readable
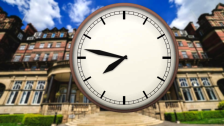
7:47
